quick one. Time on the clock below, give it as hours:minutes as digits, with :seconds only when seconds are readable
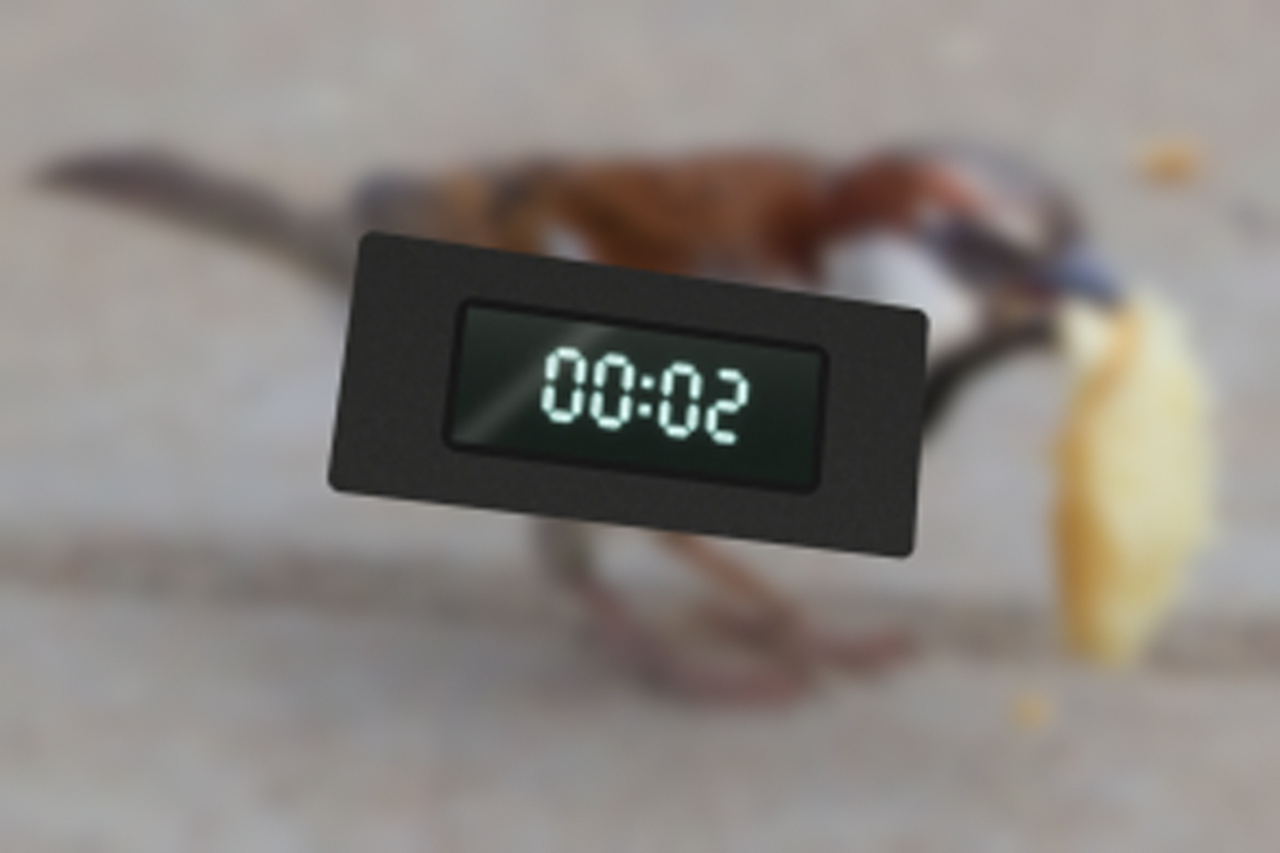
0:02
